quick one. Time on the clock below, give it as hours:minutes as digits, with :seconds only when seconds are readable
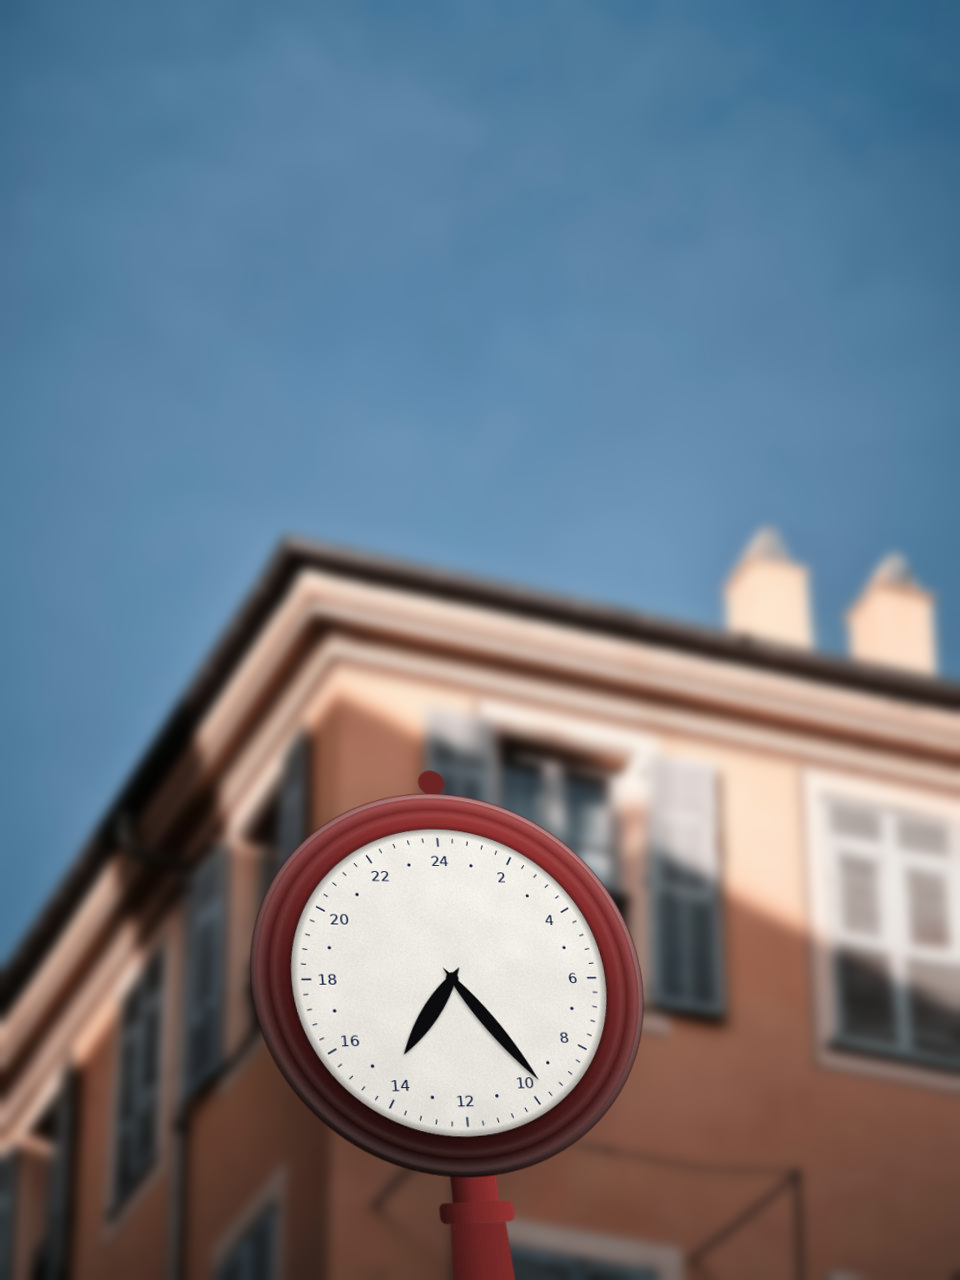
14:24
